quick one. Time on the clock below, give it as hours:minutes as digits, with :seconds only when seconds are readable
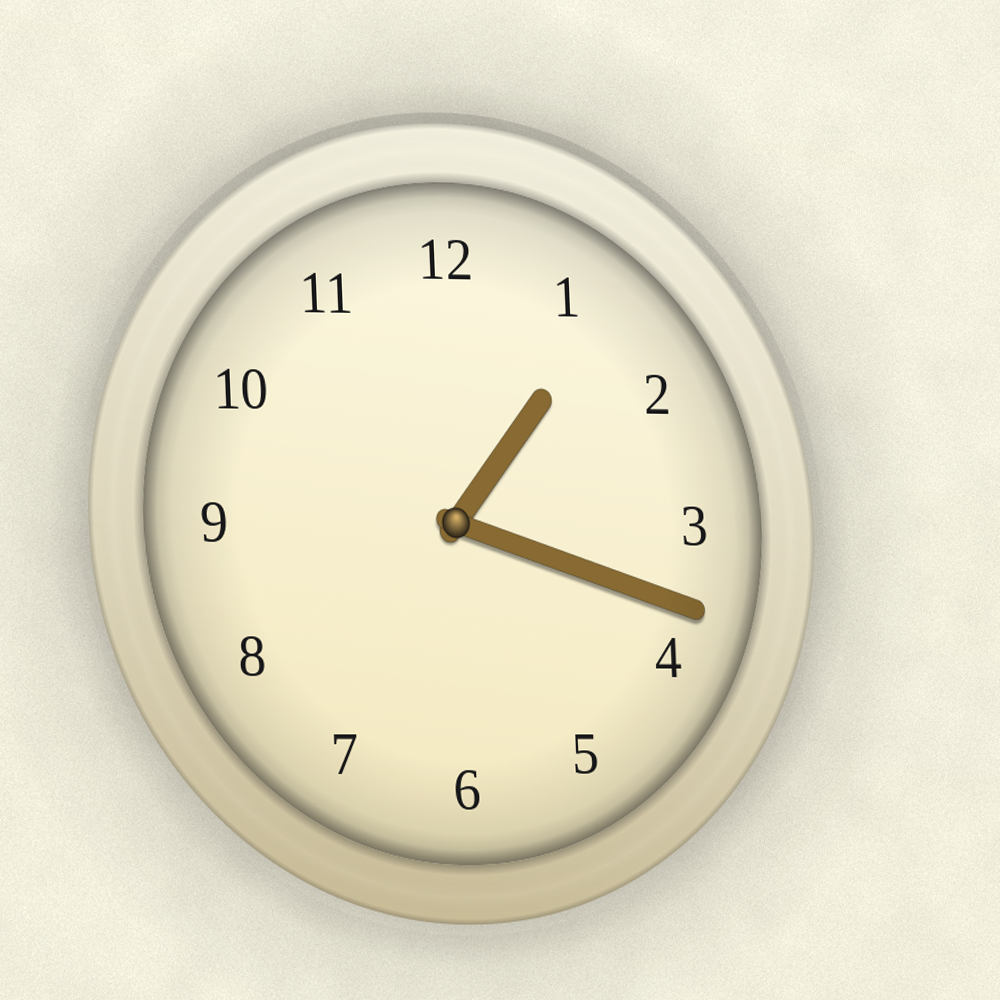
1:18
